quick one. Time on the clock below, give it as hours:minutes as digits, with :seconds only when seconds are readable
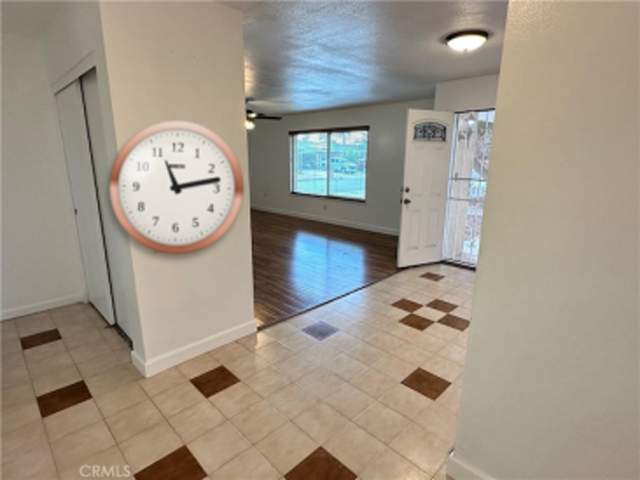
11:13
